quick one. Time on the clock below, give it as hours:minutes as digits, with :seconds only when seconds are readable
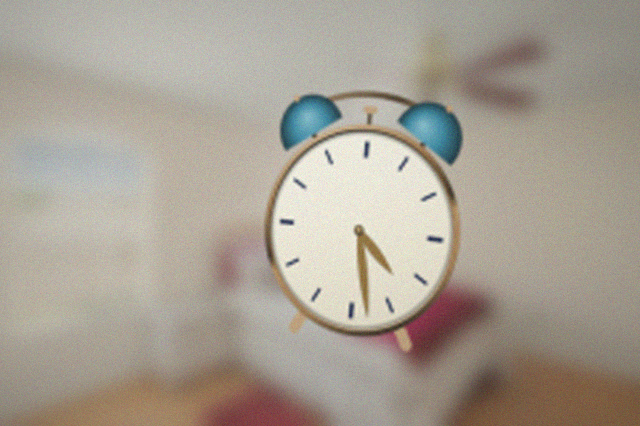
4:28
